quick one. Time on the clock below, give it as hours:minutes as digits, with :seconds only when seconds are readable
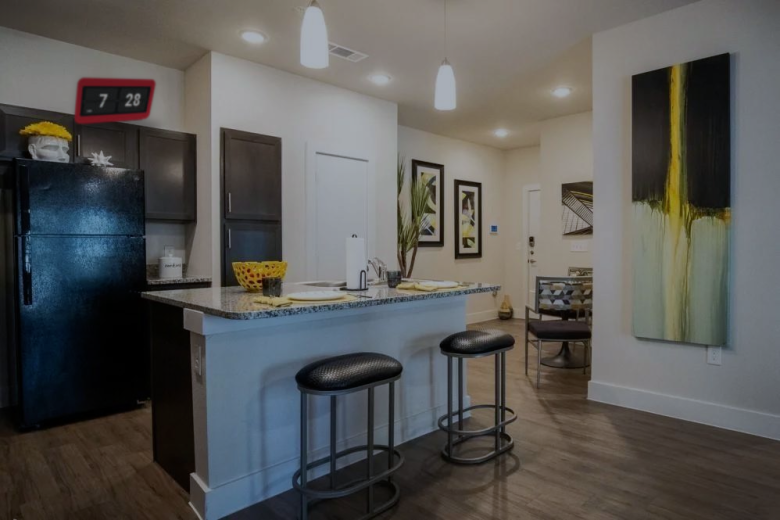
7:28
